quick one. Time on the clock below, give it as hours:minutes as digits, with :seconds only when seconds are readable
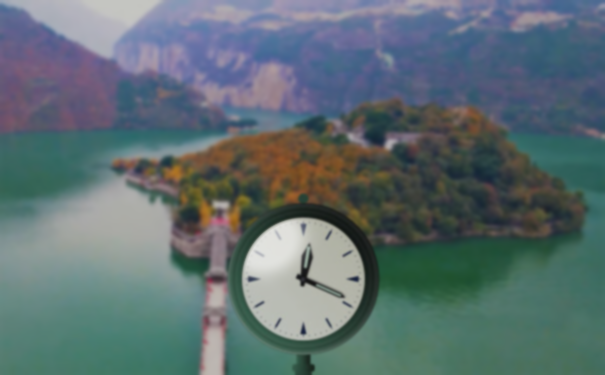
12:19
